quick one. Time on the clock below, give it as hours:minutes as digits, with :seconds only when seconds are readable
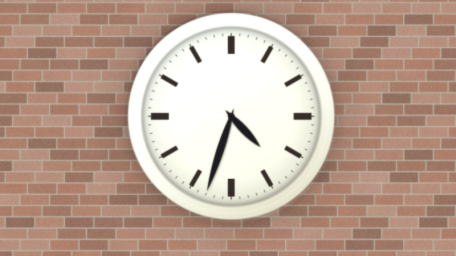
4:33
